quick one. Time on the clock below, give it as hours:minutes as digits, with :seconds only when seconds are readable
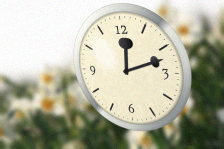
12:12
